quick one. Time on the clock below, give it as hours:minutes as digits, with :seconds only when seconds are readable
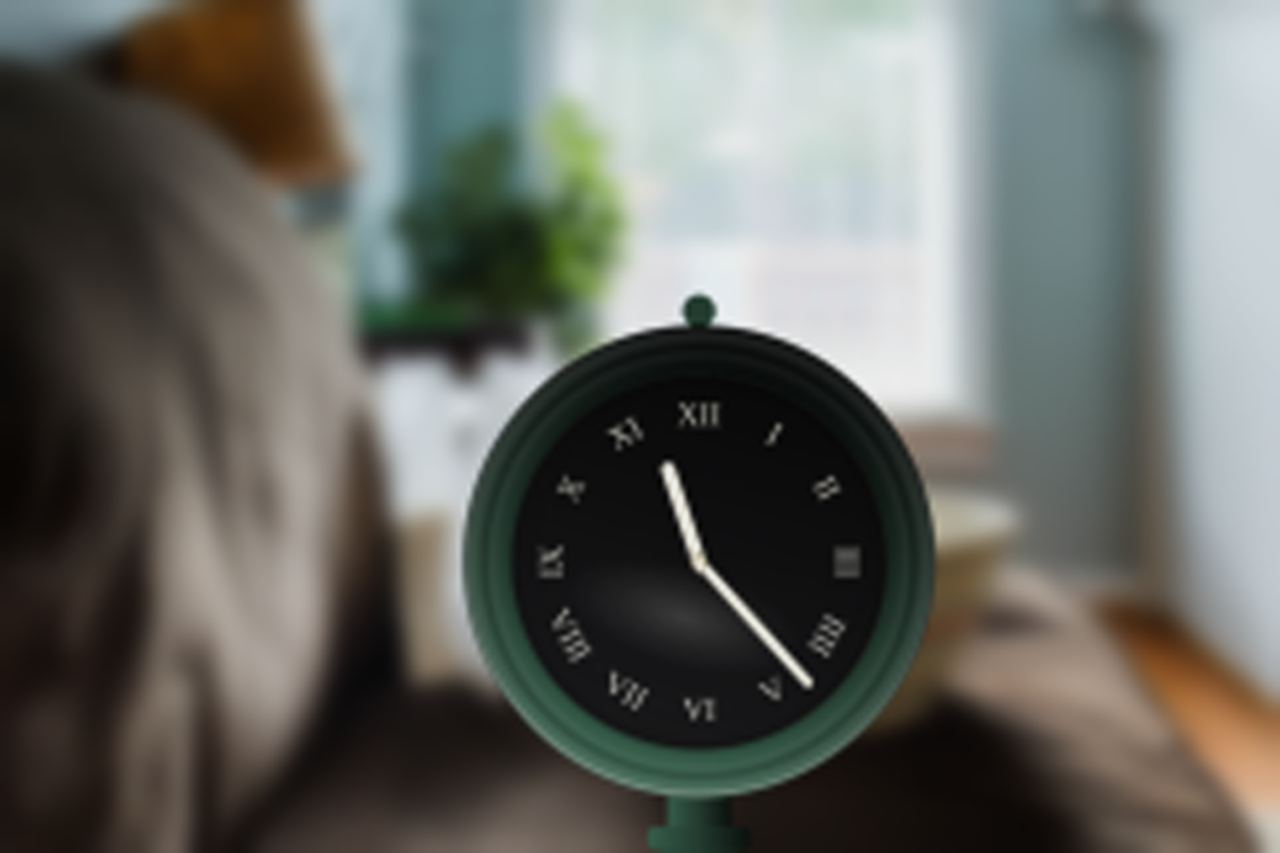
11:23
